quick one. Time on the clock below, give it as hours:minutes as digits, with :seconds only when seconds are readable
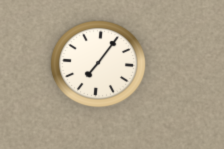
7:05
